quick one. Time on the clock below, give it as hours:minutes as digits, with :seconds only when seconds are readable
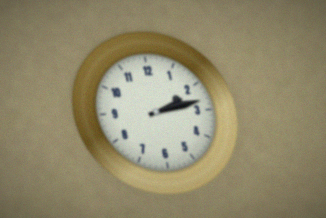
2:13
